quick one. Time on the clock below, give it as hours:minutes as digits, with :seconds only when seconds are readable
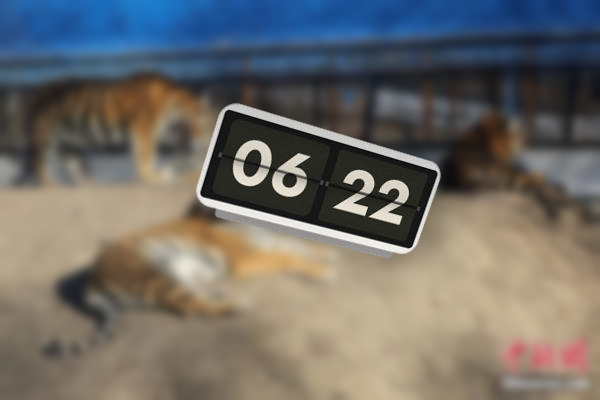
6:22
